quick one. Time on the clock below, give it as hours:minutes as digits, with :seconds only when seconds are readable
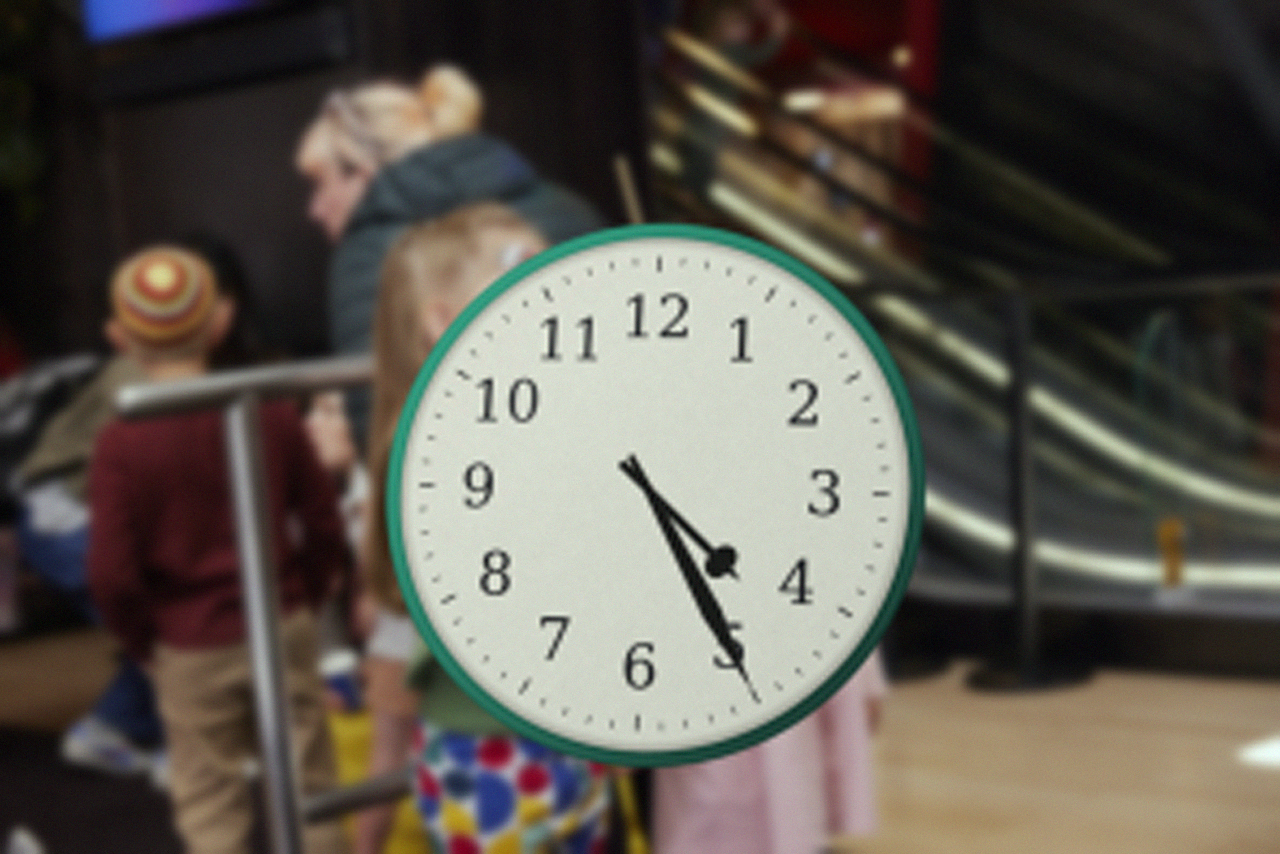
4:25
